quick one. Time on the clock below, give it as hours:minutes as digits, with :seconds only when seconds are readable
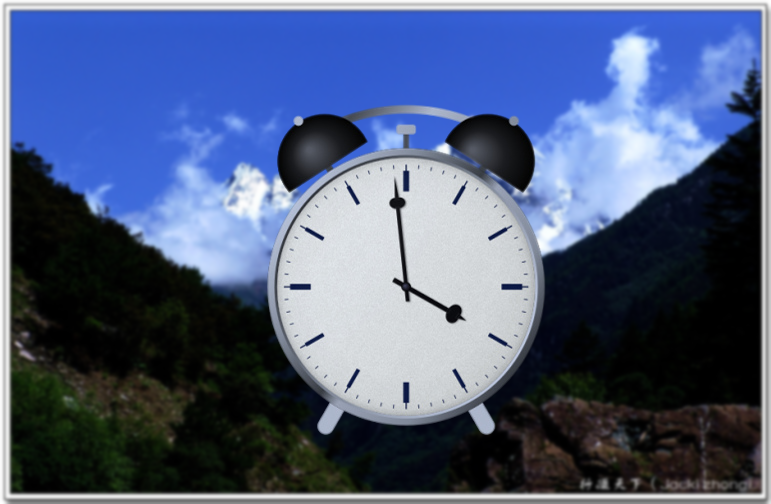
3:59
